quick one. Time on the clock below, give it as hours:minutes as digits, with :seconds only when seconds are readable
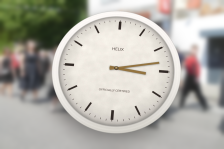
3:13
